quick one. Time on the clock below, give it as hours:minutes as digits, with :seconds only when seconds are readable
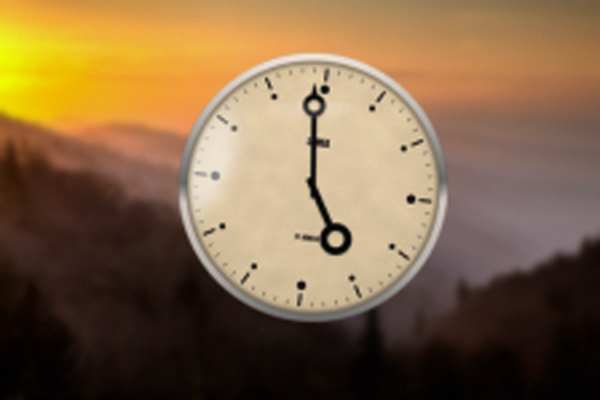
4:59
